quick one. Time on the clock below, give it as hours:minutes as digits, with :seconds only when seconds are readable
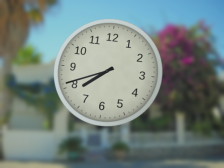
7:41
